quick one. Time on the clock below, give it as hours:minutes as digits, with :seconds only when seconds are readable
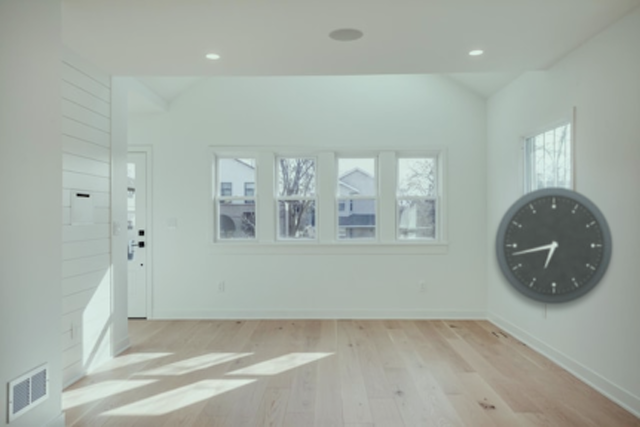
6:43
